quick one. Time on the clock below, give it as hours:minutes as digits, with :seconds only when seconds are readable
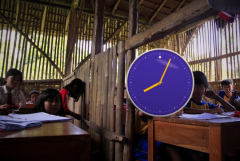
8:04
